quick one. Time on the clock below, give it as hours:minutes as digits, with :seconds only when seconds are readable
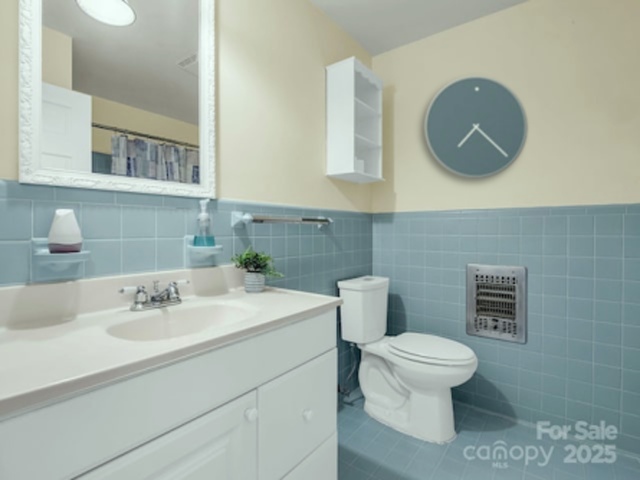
7:22
